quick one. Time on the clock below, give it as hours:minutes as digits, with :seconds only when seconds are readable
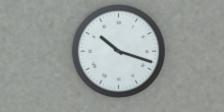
10:18
